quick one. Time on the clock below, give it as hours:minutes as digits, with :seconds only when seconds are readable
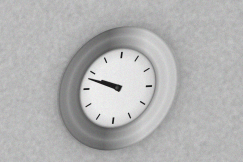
9:48
